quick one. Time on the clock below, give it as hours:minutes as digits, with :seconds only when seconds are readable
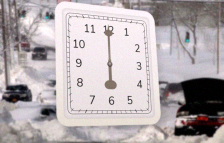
6:00
